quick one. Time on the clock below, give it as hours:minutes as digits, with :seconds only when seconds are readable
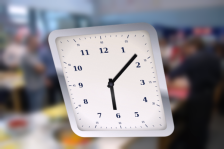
6:08
